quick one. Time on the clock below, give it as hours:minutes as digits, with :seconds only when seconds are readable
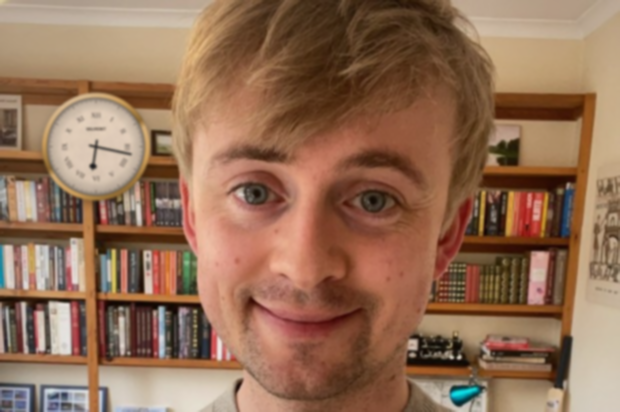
6:17
